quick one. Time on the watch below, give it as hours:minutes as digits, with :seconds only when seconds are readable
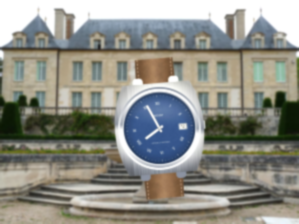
7:56
